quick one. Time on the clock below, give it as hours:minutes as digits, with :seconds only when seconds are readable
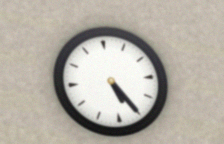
5:25
